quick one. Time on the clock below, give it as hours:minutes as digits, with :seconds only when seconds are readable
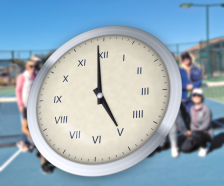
4:59
